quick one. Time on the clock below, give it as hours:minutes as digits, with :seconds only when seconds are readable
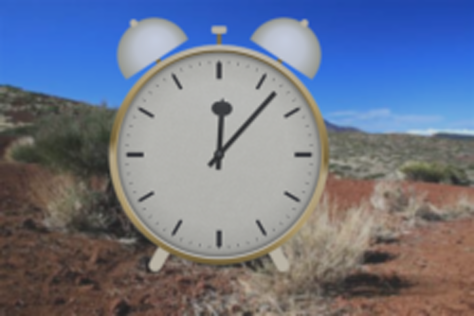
12:07
